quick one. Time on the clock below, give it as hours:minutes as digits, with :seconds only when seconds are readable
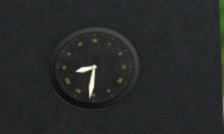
8:31
